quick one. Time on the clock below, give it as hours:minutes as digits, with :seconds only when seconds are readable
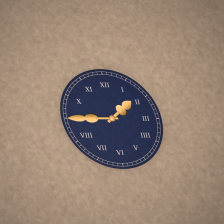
1:45
